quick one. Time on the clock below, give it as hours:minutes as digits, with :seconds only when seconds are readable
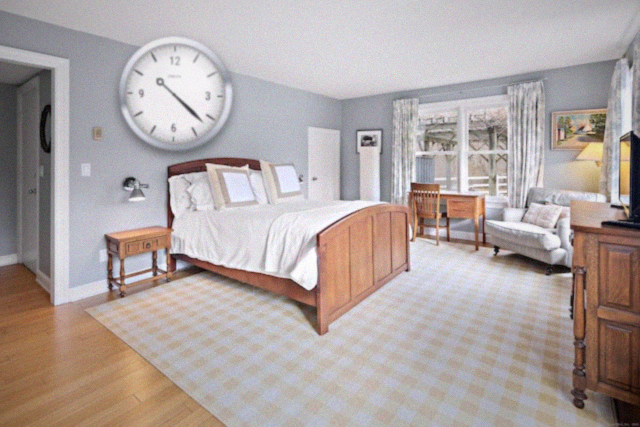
10:22
